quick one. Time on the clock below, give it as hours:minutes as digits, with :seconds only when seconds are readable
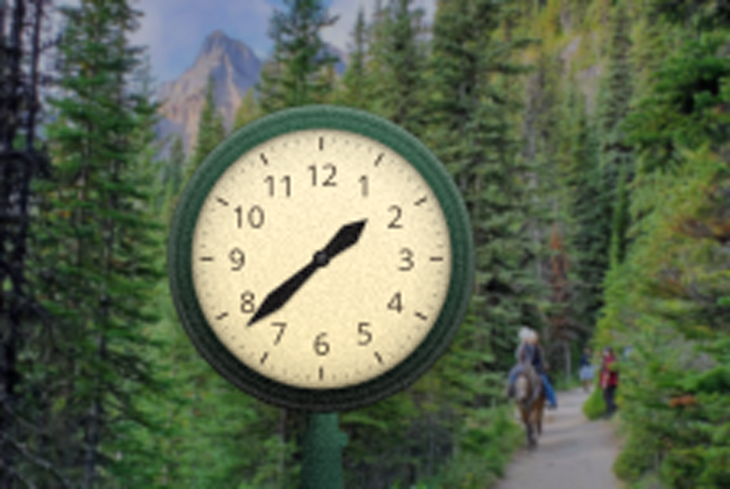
1:38
